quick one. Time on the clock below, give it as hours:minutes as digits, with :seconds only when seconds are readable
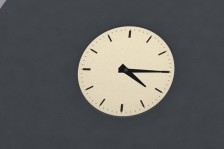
4:15
